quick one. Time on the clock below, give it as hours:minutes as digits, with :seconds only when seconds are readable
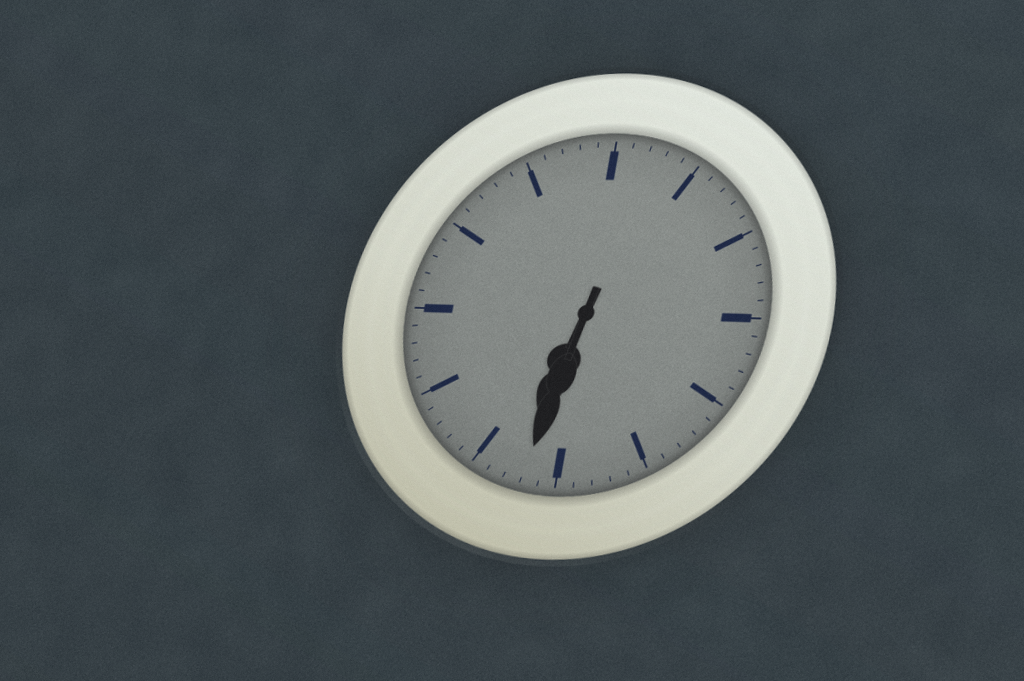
6:32
